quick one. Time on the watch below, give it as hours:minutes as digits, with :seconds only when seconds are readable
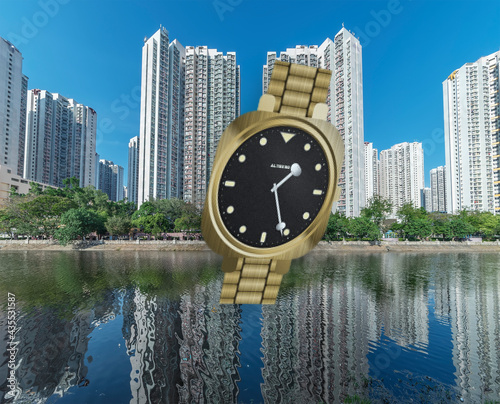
1:26
